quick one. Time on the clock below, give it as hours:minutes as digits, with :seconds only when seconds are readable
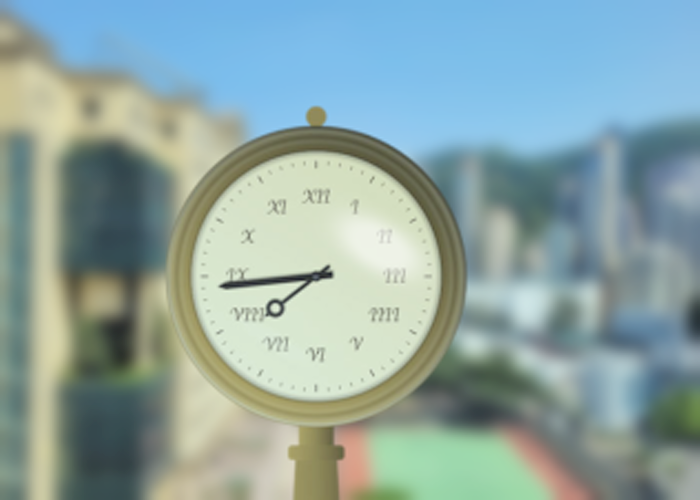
7:44
